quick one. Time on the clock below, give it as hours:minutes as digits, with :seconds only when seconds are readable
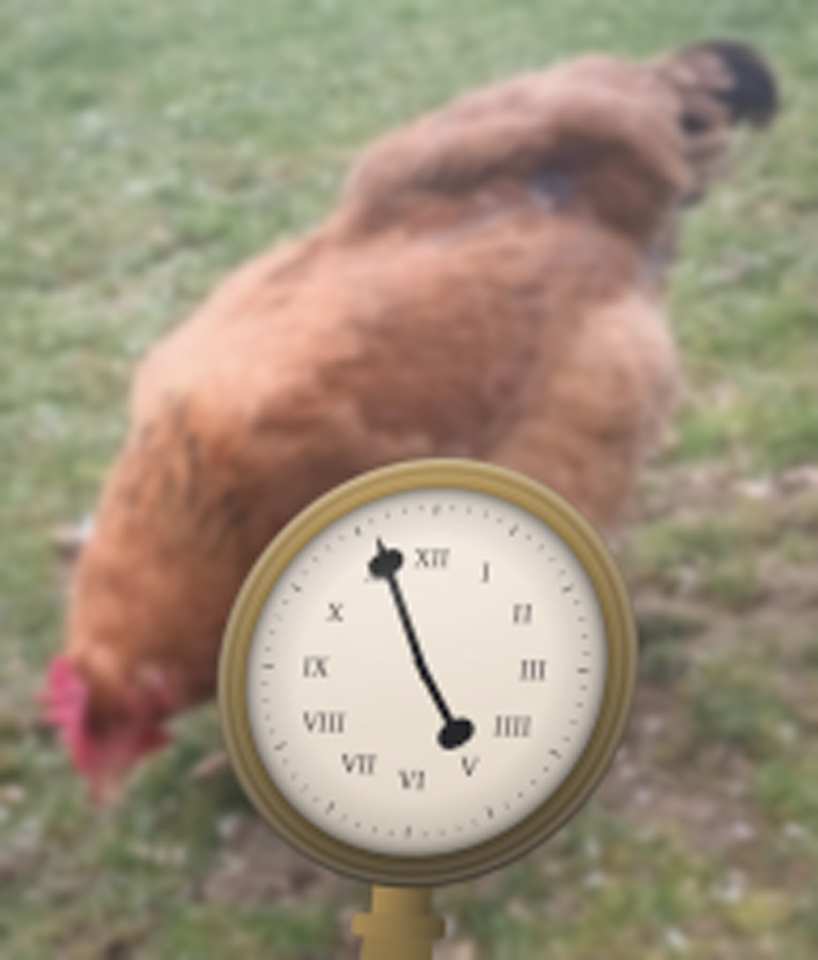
4:56
